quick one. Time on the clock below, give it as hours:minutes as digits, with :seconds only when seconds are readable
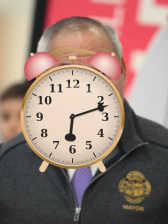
6:12
